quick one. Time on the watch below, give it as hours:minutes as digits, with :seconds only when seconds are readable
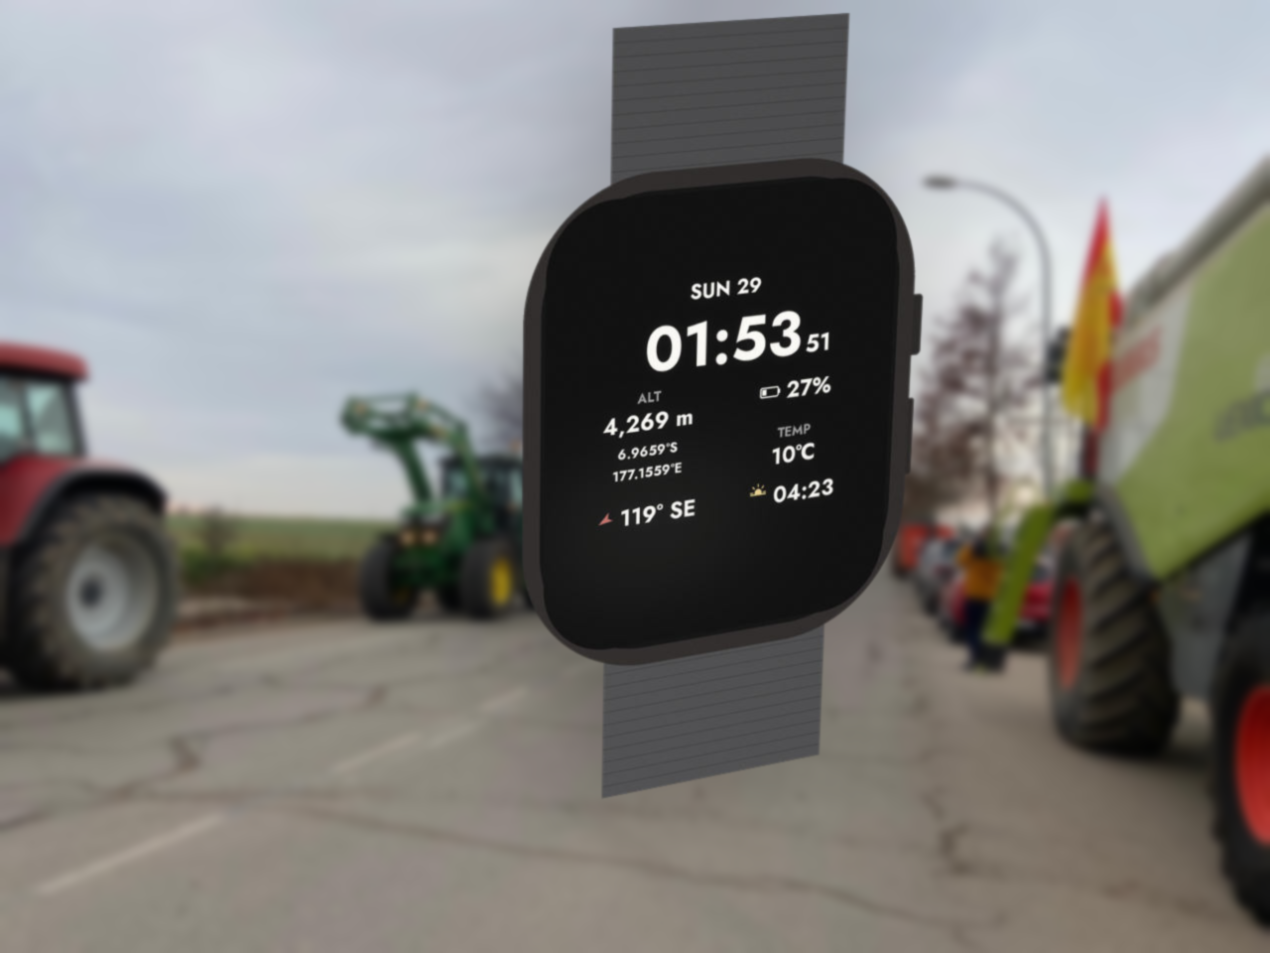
1:53:51
